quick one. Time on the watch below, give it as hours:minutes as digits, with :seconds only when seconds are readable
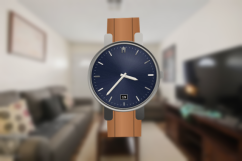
3:37
